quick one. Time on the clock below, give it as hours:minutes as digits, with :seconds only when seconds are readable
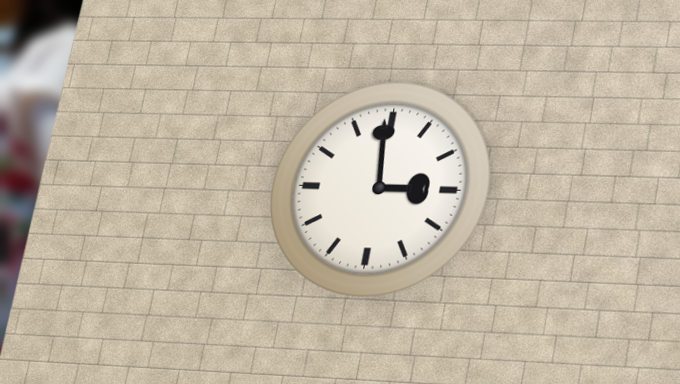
2:59
